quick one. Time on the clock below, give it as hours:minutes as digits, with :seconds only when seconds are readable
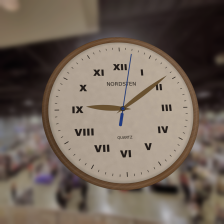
9:09:02
